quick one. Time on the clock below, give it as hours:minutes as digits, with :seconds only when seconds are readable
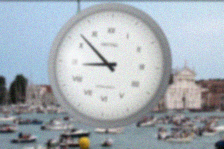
8:52
